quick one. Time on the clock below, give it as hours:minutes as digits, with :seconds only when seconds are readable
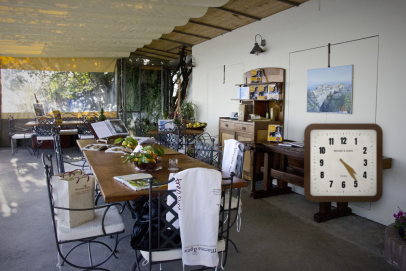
4:24
